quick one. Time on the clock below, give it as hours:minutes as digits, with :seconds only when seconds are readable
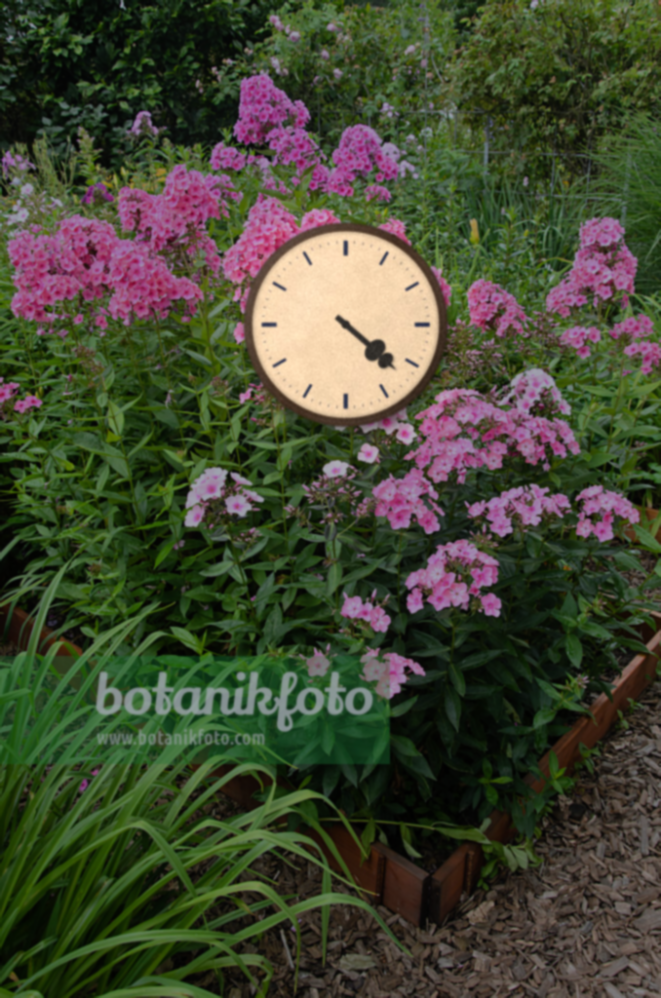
4:22
